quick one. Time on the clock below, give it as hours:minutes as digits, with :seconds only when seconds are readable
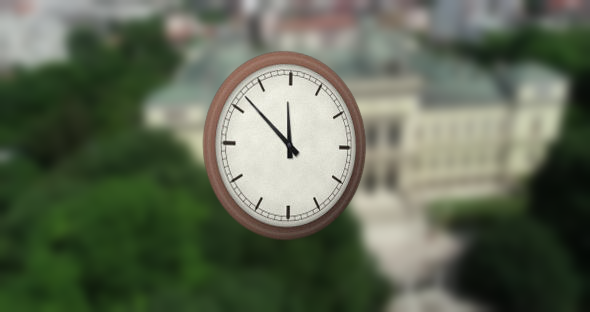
11:52
